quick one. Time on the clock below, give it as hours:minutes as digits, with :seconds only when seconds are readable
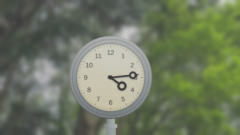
4:14
